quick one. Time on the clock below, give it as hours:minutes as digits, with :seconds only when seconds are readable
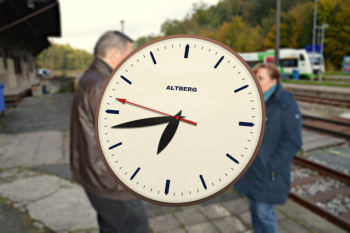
6:42:47
